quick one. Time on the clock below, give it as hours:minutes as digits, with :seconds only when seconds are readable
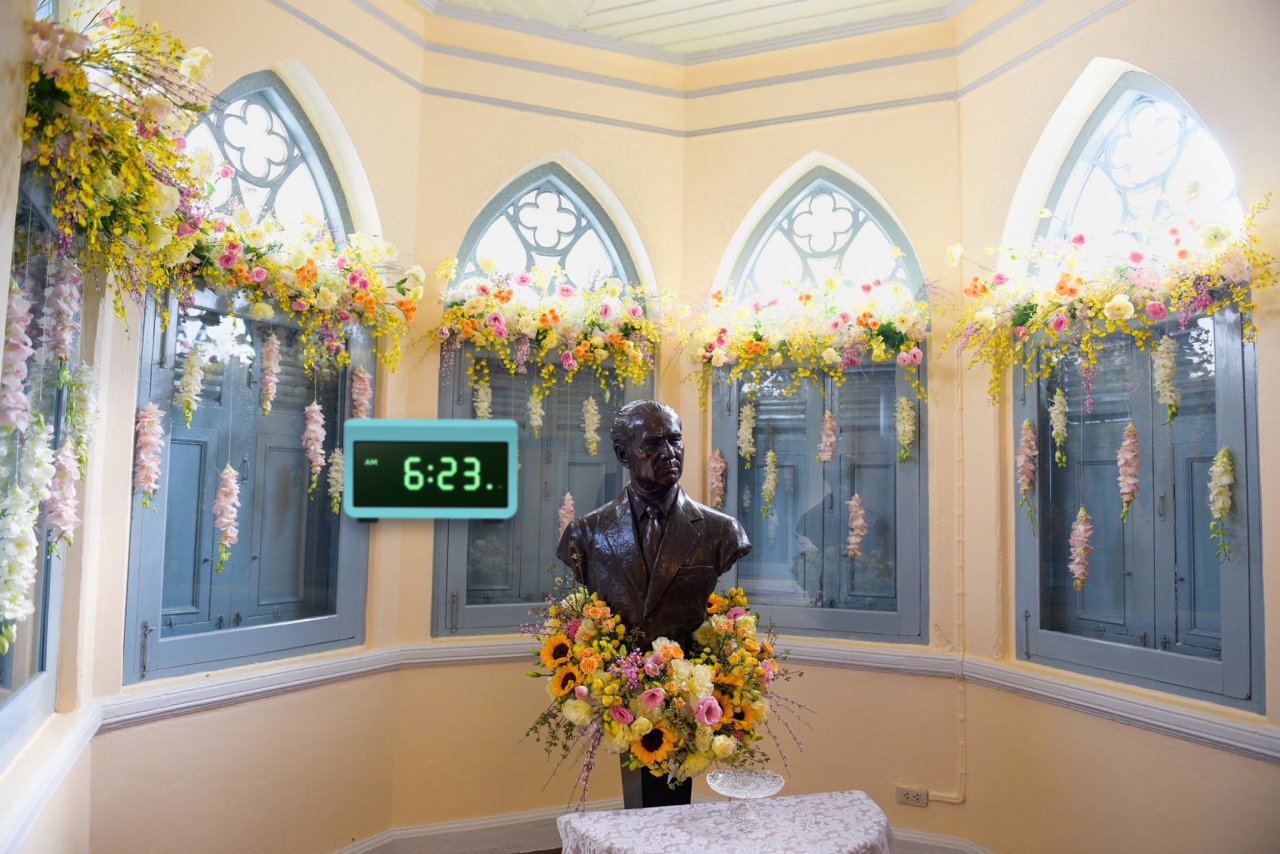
6:23
